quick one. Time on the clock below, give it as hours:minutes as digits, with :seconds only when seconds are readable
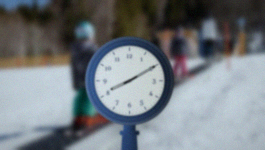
8:10
